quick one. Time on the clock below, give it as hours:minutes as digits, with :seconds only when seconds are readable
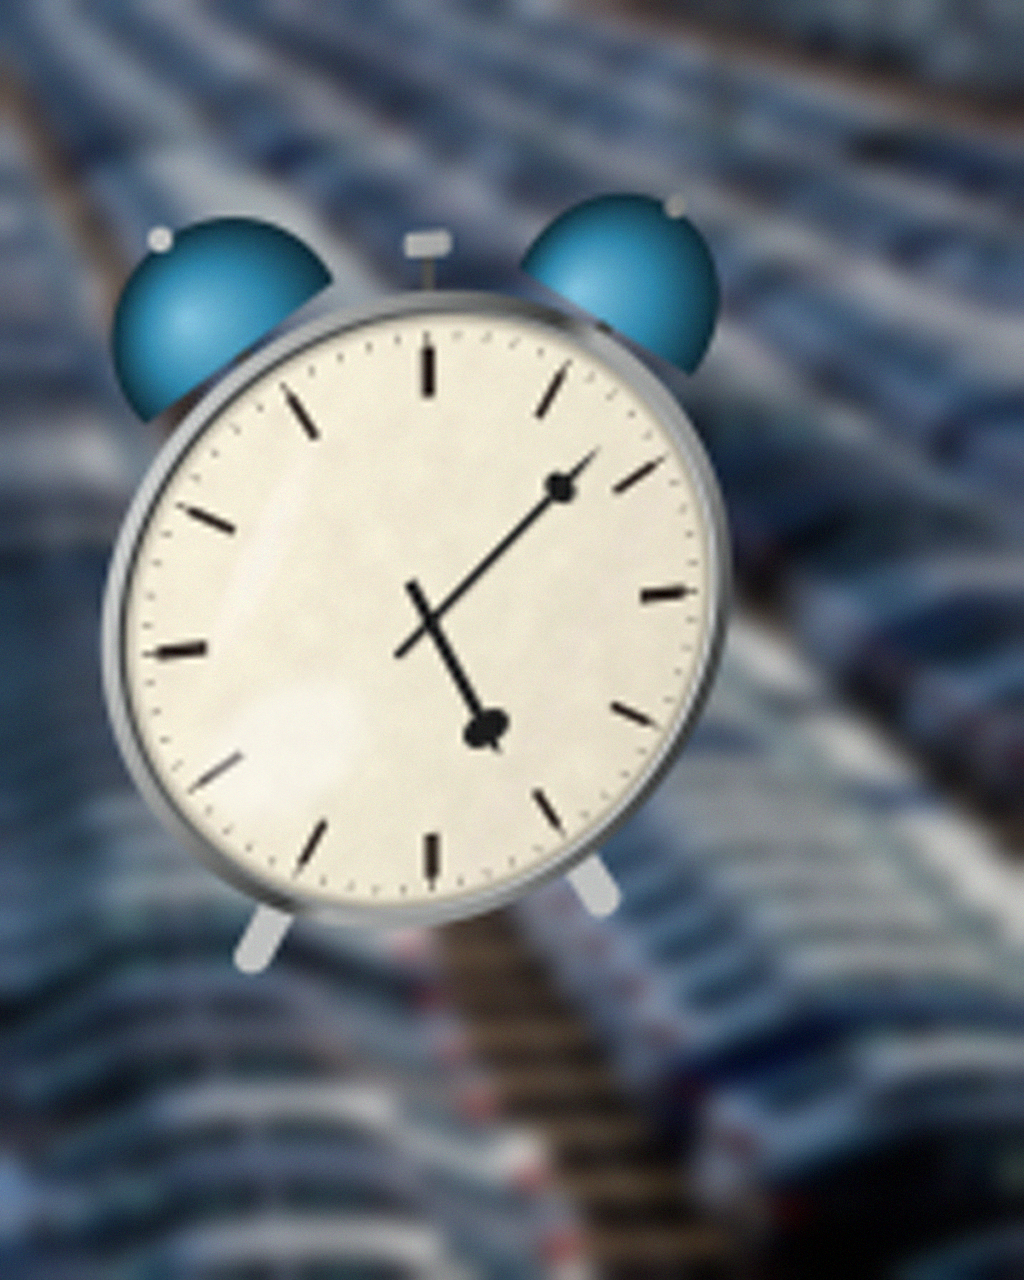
5:08
